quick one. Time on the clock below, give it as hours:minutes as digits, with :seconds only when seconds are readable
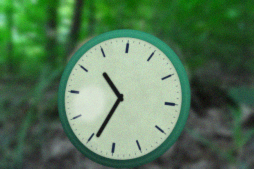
10:34
